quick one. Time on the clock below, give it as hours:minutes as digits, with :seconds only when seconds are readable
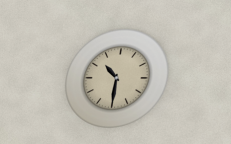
10:30
